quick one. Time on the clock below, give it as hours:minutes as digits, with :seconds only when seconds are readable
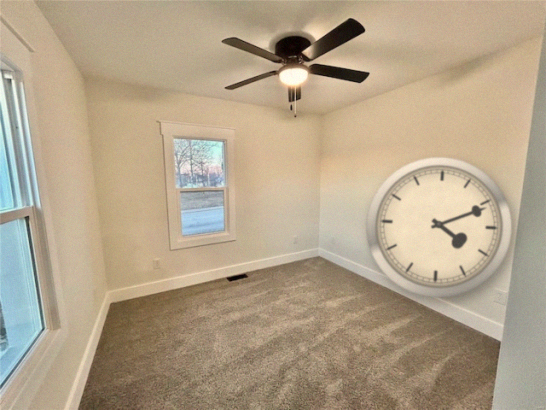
4:11
